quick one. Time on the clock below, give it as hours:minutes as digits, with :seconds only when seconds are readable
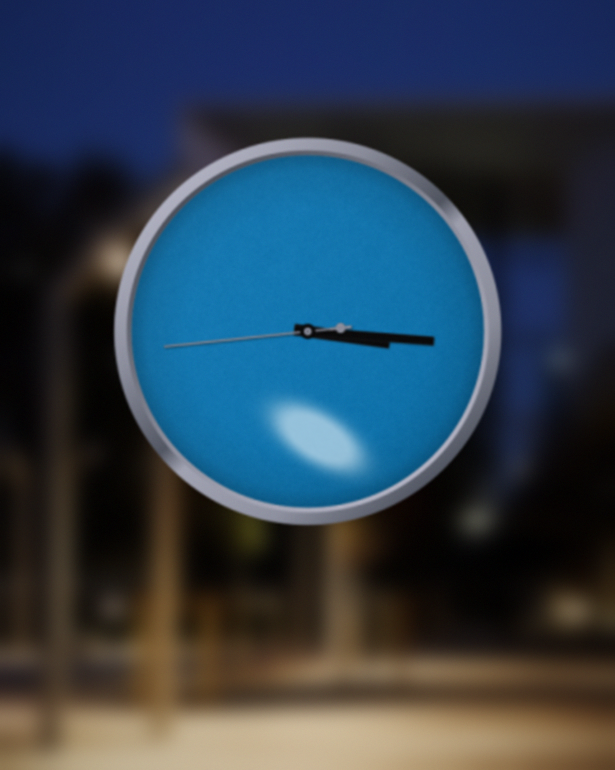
3:15:44
